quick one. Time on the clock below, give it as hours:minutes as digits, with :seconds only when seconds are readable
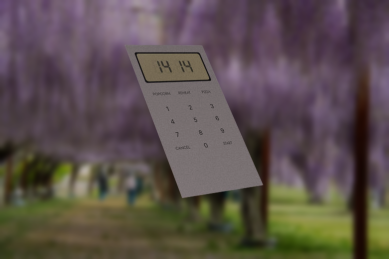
14:14
